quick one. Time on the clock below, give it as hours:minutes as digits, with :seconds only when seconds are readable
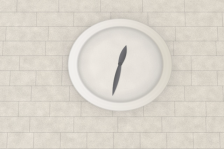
12:32
